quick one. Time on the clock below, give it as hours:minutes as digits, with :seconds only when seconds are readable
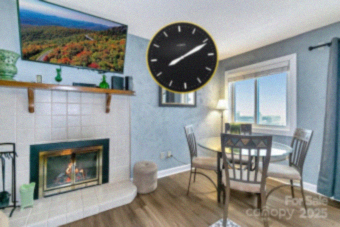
8:11
